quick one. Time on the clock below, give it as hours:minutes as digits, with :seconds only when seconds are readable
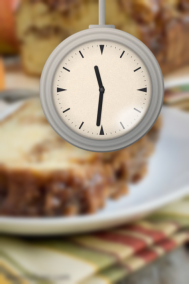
11:31
